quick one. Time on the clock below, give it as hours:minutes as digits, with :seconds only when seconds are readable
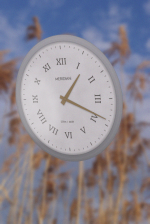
1:19
